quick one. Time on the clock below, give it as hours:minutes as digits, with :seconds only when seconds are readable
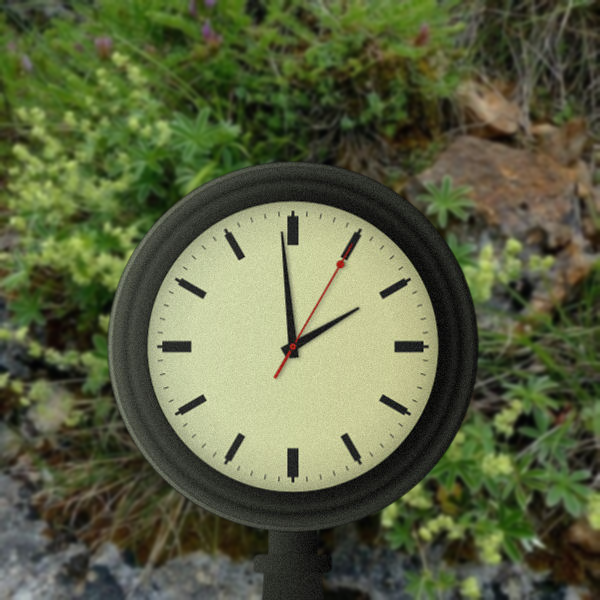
1:59:05
